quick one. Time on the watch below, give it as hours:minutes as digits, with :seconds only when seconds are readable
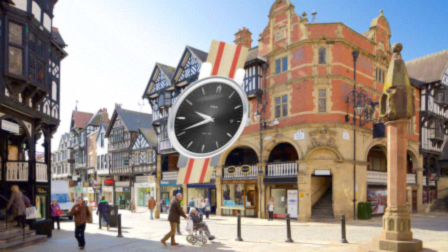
9:41
